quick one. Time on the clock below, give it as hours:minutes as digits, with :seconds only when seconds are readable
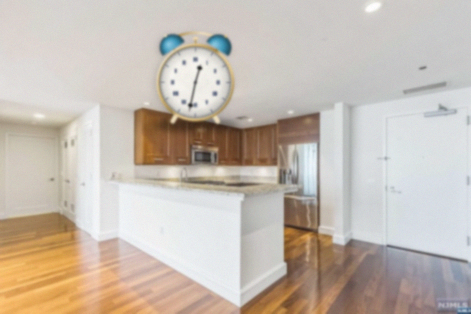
12:32
